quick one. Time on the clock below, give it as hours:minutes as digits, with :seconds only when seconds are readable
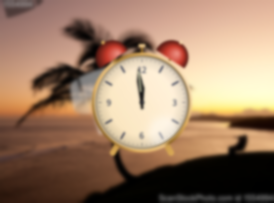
11:59
